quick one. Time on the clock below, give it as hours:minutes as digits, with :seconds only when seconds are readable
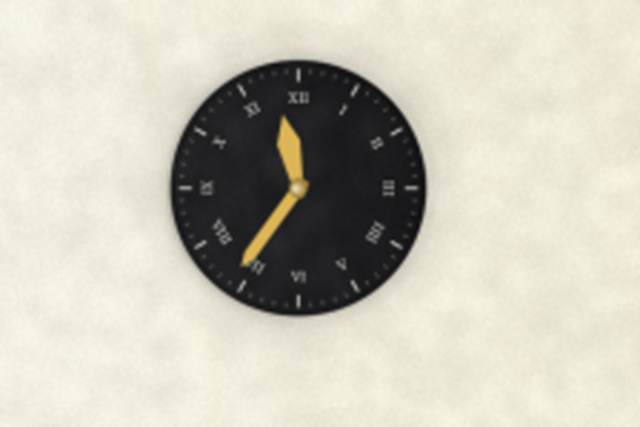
11:36
